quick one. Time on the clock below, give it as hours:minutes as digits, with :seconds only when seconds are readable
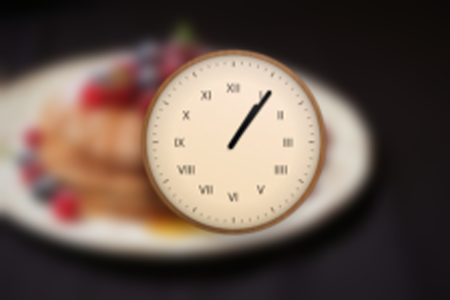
1:06
